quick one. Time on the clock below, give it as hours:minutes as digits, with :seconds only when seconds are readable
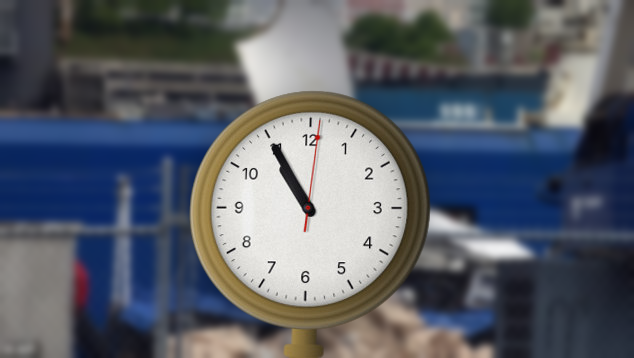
10:55:01
